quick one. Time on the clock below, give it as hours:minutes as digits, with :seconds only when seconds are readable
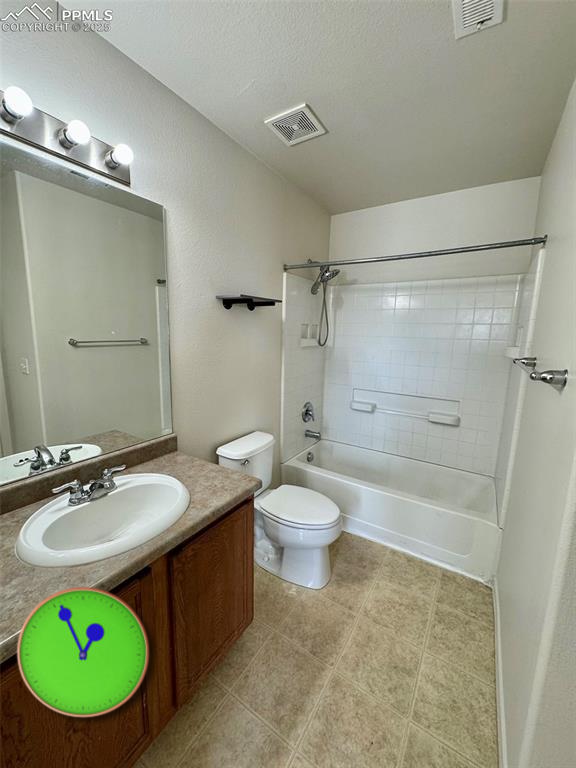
12:56
